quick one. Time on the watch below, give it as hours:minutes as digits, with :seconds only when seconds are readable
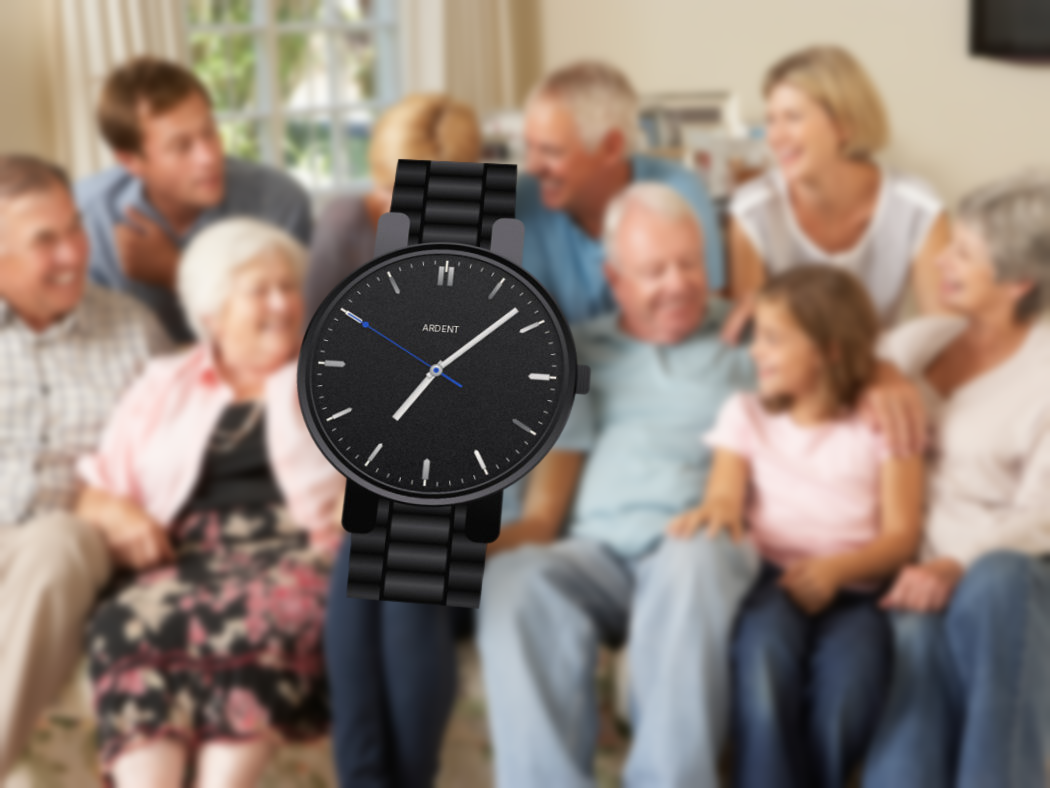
7:07:50
